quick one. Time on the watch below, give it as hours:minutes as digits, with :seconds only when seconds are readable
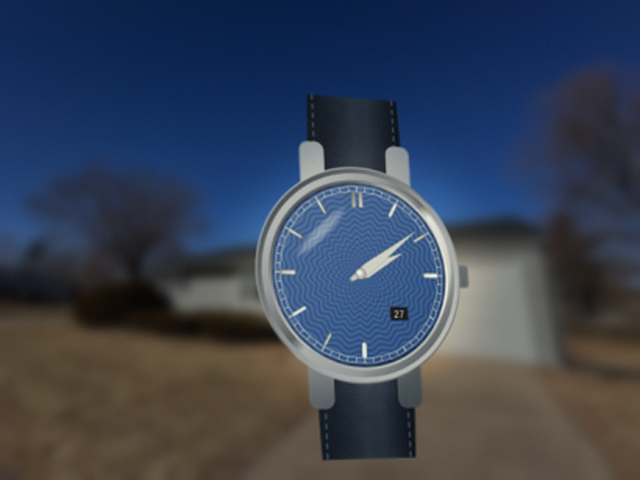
2:09
